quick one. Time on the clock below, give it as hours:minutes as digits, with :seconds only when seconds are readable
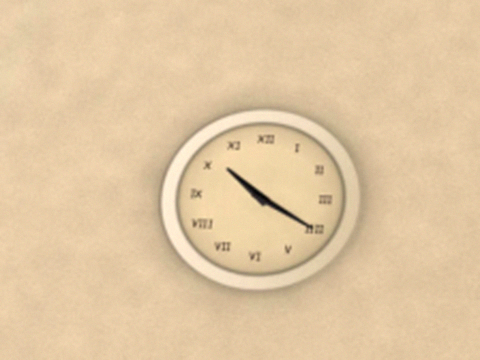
10:20
